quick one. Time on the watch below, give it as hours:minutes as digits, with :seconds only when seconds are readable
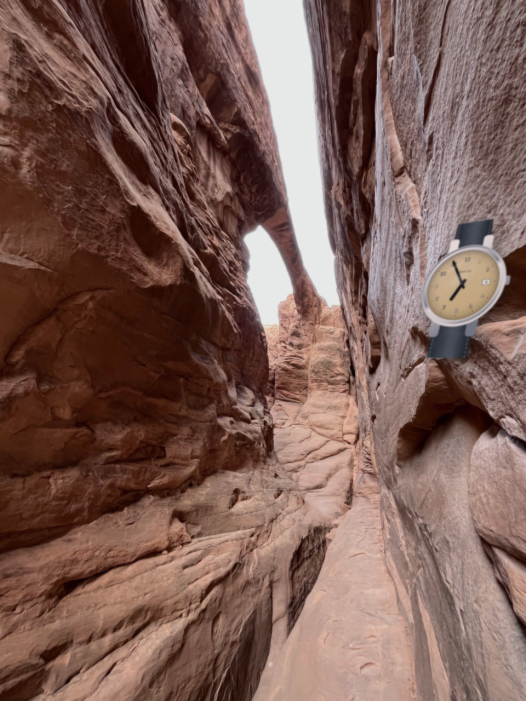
6:55
